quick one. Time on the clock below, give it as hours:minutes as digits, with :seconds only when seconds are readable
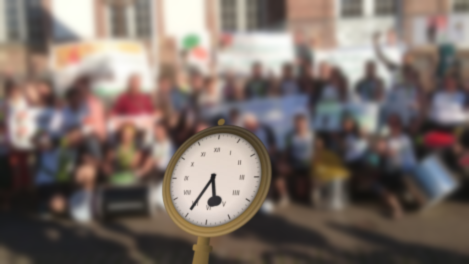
5:35
